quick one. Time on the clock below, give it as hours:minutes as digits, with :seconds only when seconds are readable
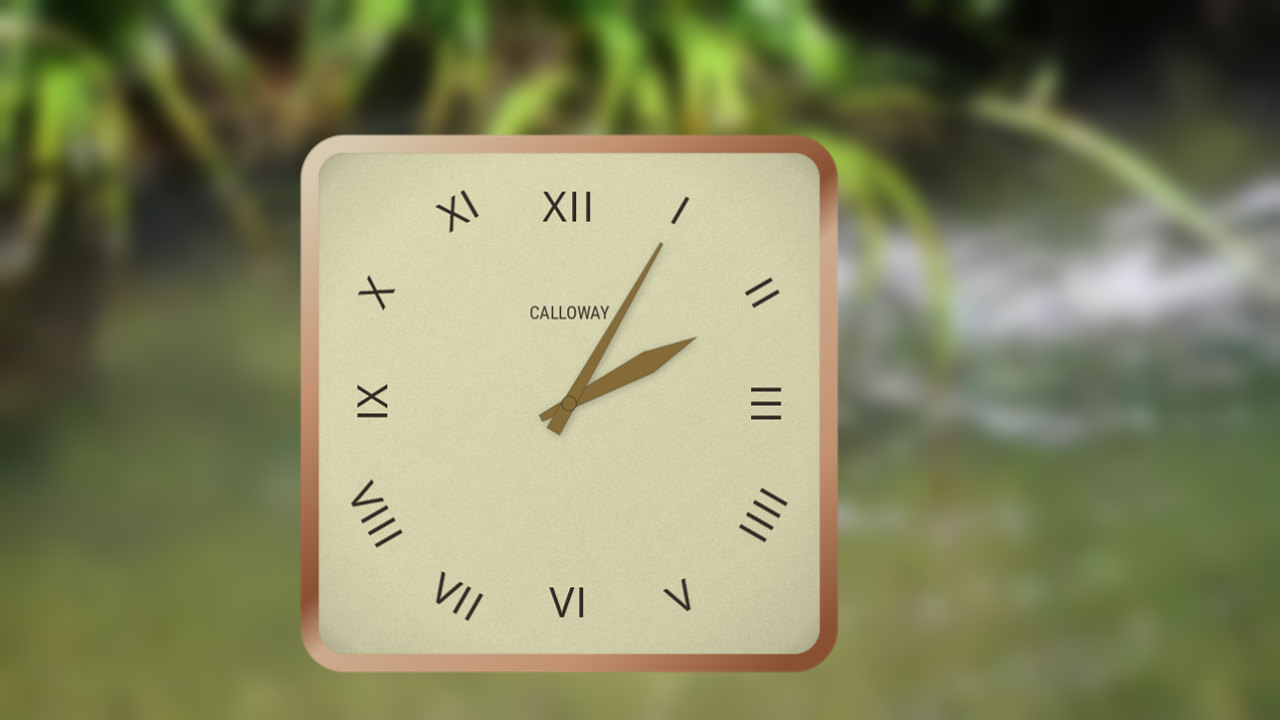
2:05
